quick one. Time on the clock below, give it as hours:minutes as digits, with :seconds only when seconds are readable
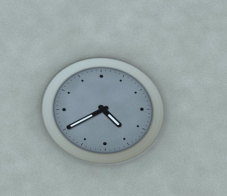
4:40
